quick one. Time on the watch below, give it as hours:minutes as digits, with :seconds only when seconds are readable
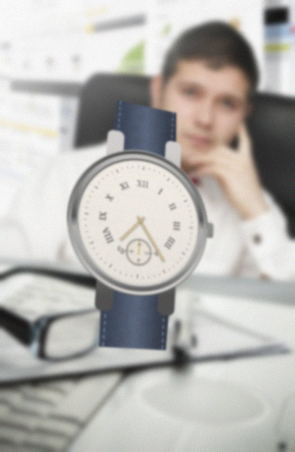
7:24
